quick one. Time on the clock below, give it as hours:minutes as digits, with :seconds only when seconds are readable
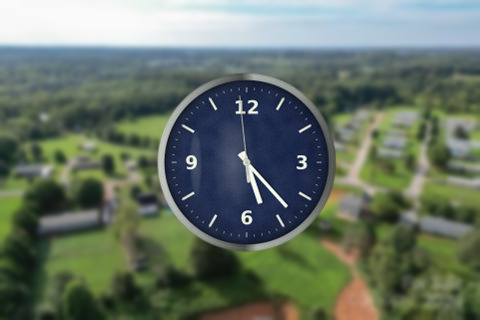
5:22:59
